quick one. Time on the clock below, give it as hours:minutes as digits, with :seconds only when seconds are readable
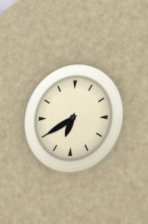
6:40
